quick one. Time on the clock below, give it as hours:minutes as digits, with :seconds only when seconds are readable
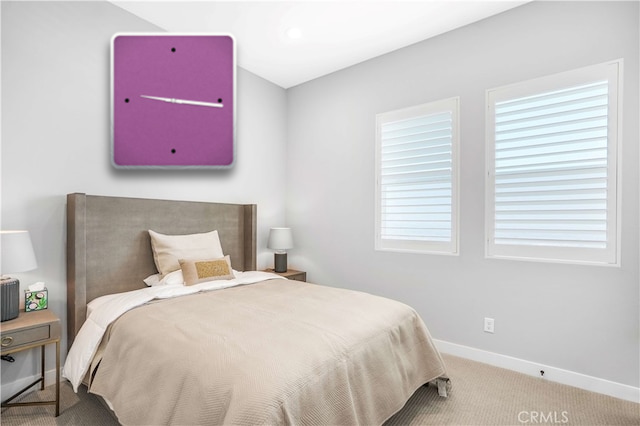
9:16
